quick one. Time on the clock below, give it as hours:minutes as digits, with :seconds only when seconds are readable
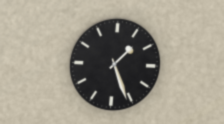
1:26
